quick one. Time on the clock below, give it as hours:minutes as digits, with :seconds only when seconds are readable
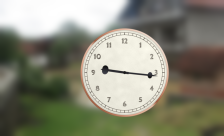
9:16
